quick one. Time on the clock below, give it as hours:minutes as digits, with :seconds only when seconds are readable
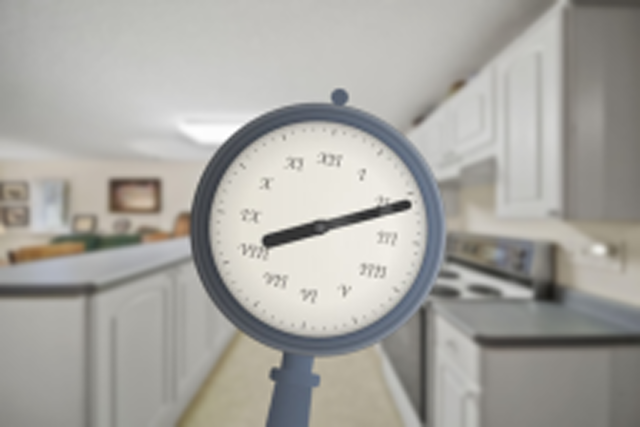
8:11
